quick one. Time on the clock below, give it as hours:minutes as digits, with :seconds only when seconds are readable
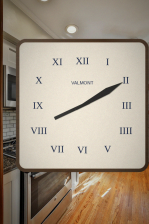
8:10
